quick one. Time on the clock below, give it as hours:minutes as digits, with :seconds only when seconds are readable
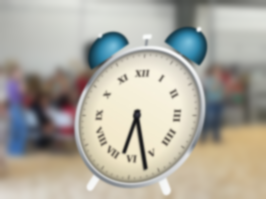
6:27
